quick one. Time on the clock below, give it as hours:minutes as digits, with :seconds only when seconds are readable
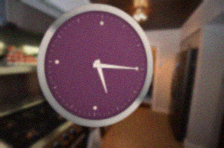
5:15
